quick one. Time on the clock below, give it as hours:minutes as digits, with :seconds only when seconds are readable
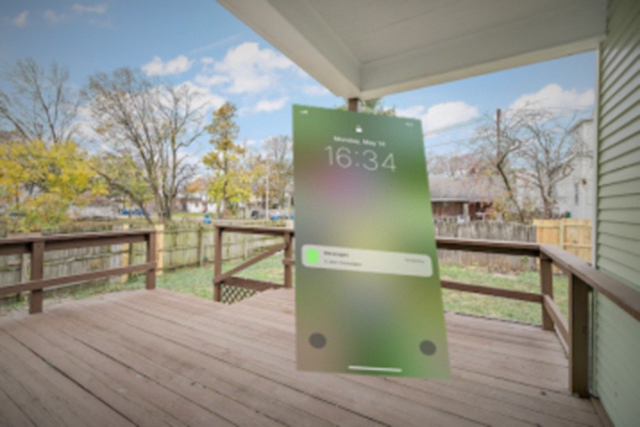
16:34
